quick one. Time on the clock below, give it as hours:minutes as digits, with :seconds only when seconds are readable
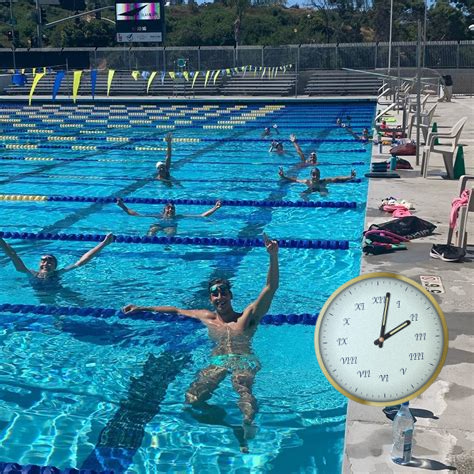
2:02
